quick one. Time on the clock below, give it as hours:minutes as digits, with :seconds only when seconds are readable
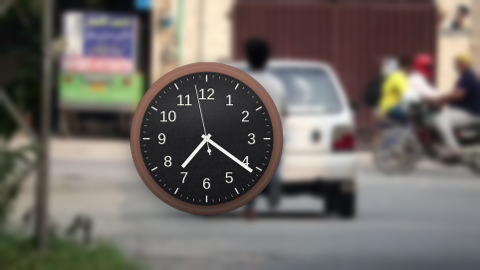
7:20:58
